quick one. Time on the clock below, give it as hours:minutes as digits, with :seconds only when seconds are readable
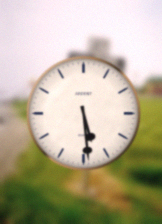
5:29
